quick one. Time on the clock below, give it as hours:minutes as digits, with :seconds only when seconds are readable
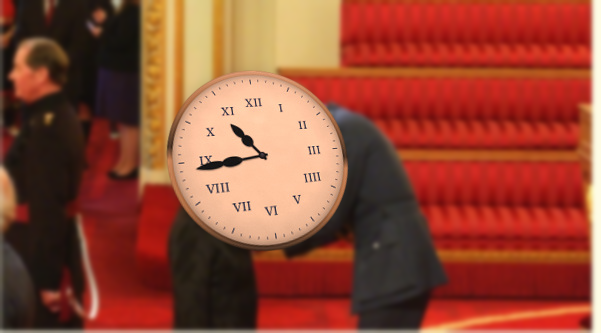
10:44
